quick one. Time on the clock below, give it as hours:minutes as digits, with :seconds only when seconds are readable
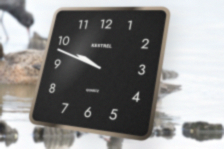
9:48
